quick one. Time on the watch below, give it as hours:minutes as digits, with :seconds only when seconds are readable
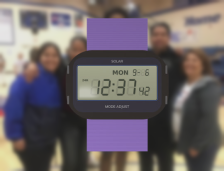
12:37:42
